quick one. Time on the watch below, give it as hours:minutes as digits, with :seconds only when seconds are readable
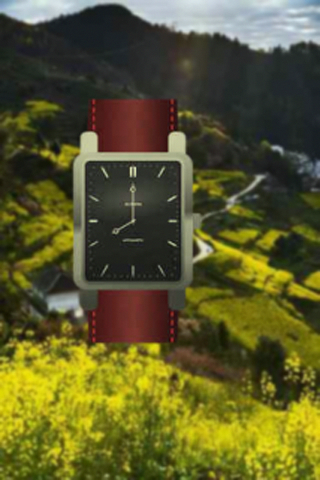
8:00
